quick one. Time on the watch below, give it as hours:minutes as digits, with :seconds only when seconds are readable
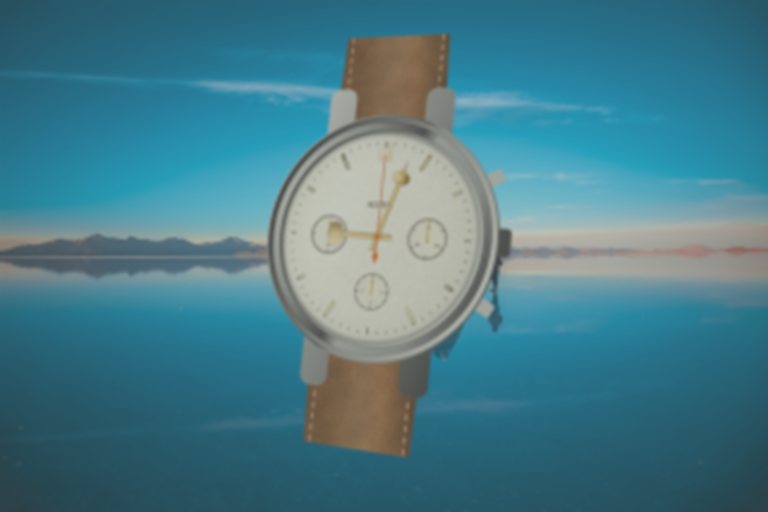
9:03
